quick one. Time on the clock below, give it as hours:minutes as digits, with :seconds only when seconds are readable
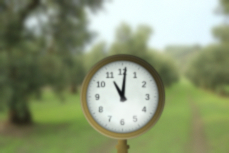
11:01
